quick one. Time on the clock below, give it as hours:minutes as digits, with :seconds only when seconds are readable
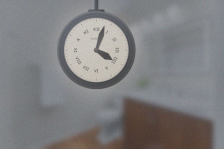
4:03
